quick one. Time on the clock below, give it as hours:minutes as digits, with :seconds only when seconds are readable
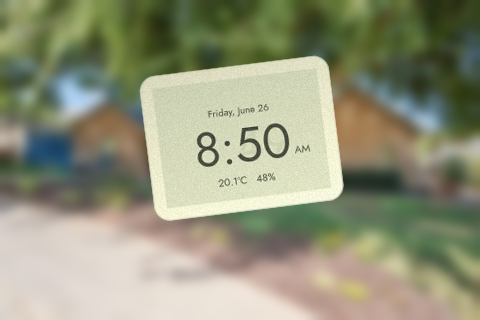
8:50
